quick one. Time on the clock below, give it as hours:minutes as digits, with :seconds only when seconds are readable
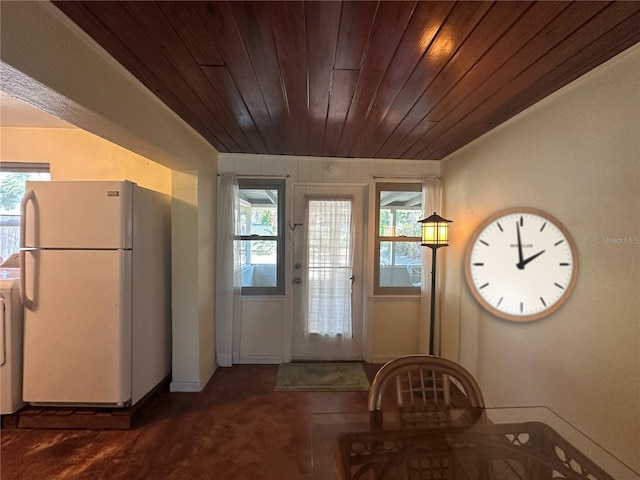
1:59
